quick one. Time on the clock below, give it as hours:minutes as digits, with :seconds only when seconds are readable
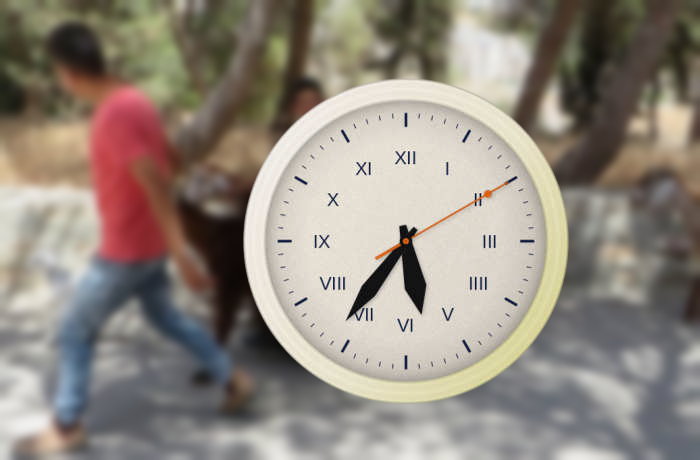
5:36:10
